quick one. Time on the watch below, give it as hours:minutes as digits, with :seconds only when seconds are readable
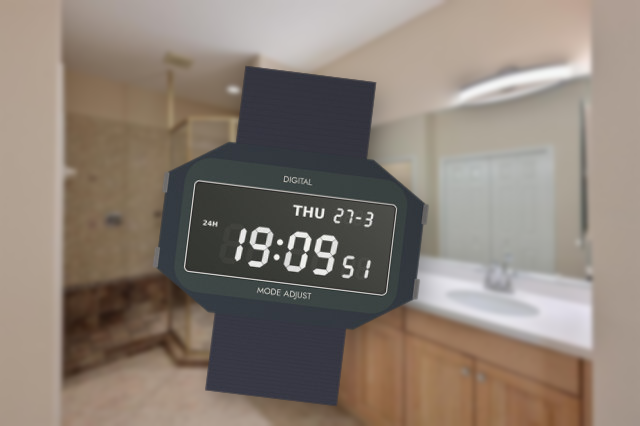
19:09:51
